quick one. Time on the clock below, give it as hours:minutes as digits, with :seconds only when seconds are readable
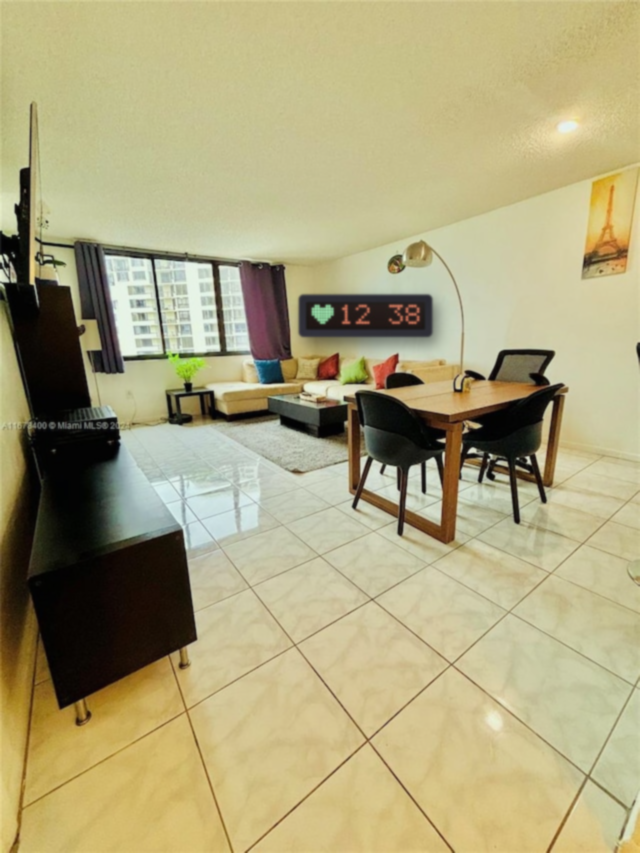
12:38
